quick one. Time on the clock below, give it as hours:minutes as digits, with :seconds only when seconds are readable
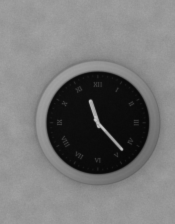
11:23
